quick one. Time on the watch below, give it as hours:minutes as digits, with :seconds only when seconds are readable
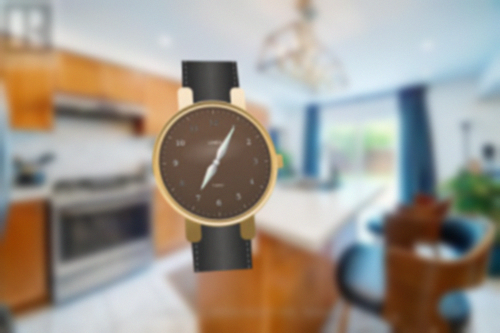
7:05
